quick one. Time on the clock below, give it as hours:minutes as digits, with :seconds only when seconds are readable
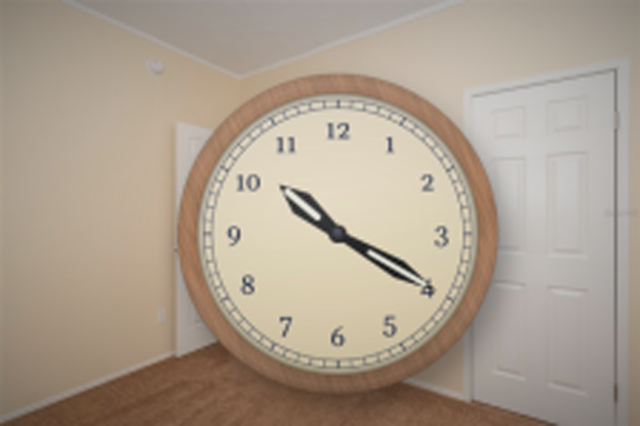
10:20
